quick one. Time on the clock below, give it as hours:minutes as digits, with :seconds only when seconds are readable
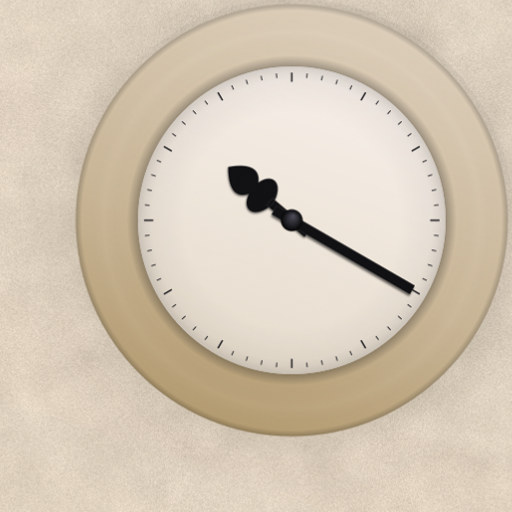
10:20
